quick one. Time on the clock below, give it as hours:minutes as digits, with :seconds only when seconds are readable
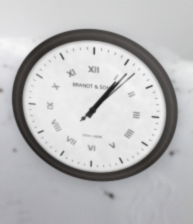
1:06:07
